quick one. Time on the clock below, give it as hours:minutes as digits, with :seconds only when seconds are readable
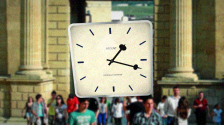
1:18
